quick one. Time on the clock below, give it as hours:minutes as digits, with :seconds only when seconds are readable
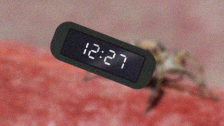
12:27
